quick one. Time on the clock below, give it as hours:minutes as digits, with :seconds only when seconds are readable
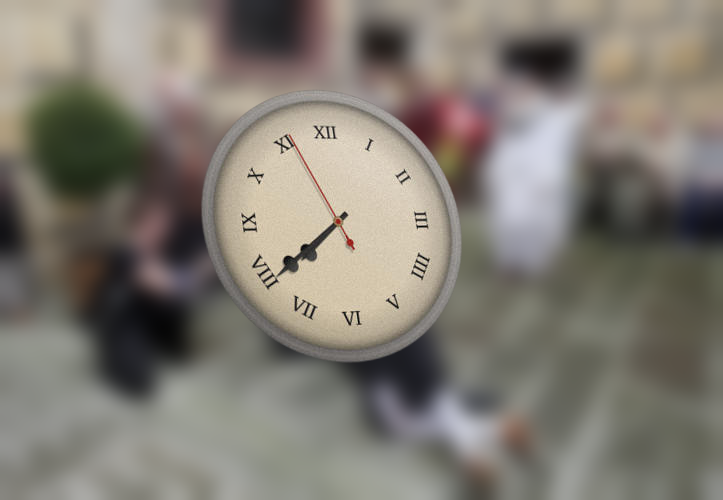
7:38:56
